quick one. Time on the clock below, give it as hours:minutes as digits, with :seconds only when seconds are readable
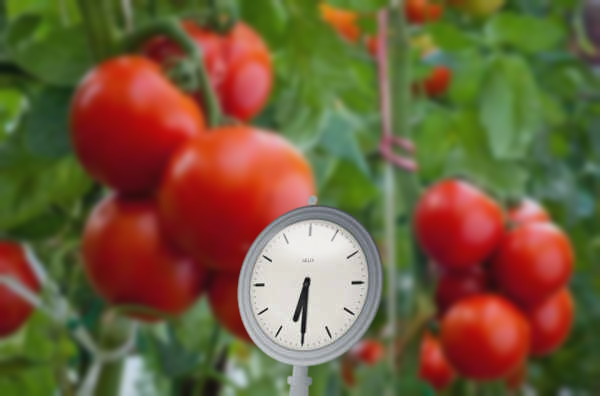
6:30
